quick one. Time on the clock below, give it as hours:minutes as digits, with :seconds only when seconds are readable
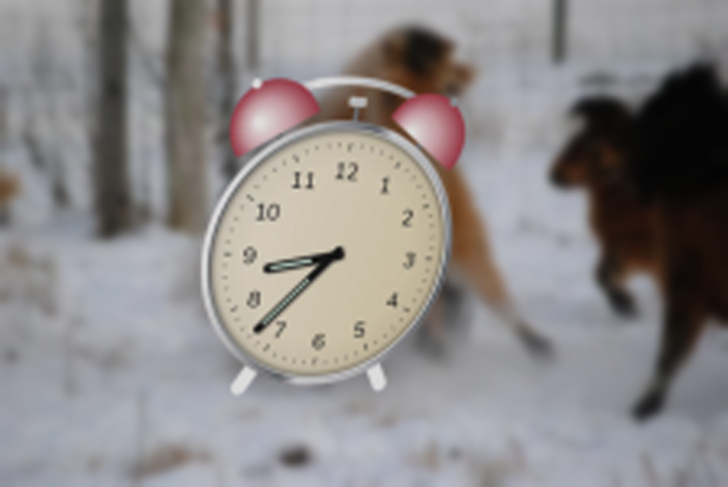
8:37
